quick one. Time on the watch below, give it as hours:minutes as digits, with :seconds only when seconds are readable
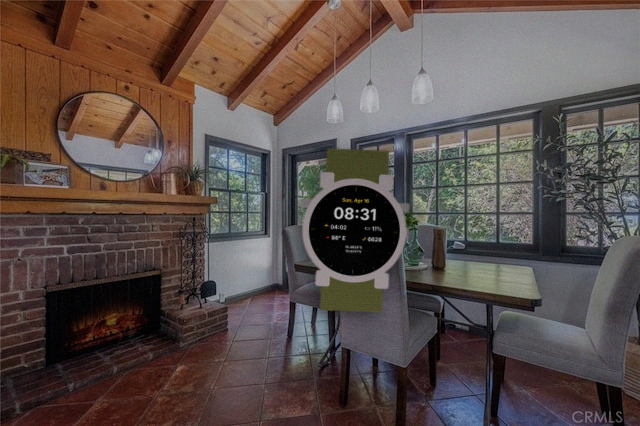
8:31
